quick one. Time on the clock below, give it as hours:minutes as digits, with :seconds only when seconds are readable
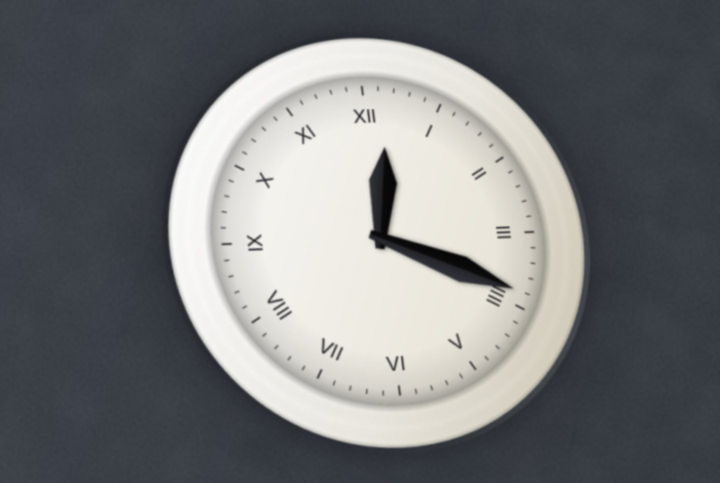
12:19
